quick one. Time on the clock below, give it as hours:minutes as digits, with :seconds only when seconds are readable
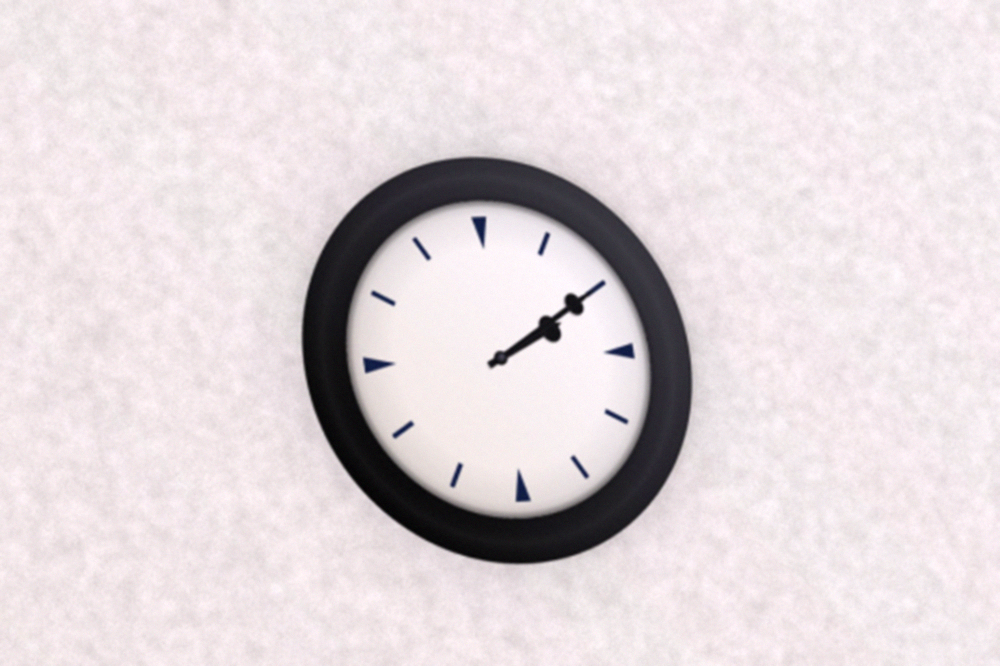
2:10
